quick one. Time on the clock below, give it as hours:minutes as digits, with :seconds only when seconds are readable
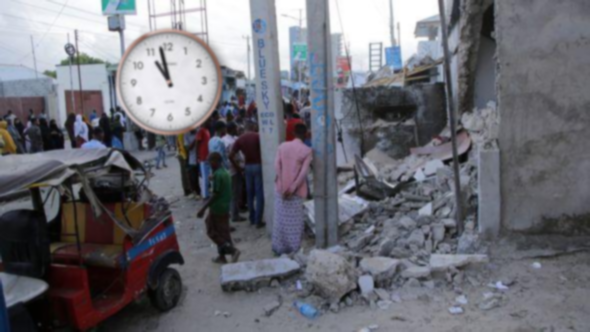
10:58
